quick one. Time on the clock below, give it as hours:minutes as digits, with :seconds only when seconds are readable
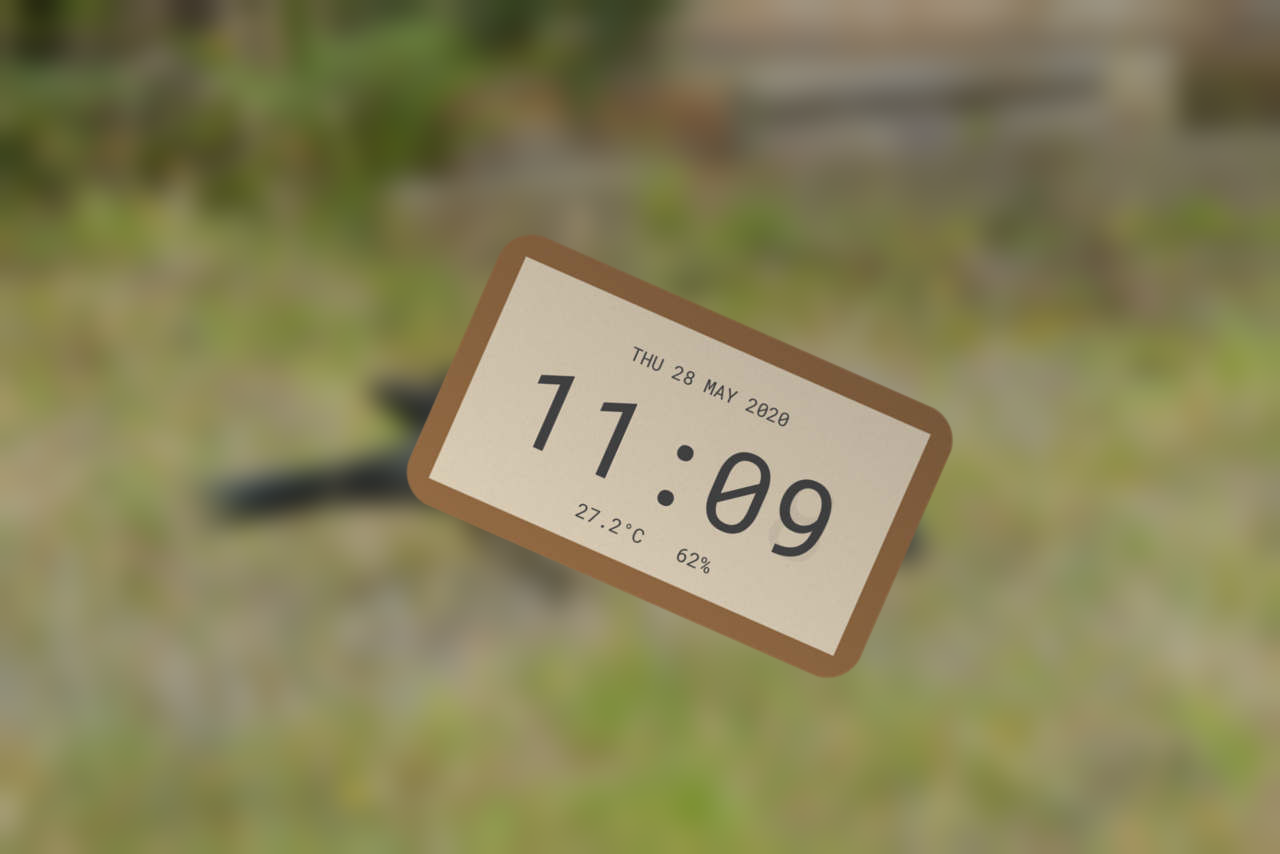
11:09
